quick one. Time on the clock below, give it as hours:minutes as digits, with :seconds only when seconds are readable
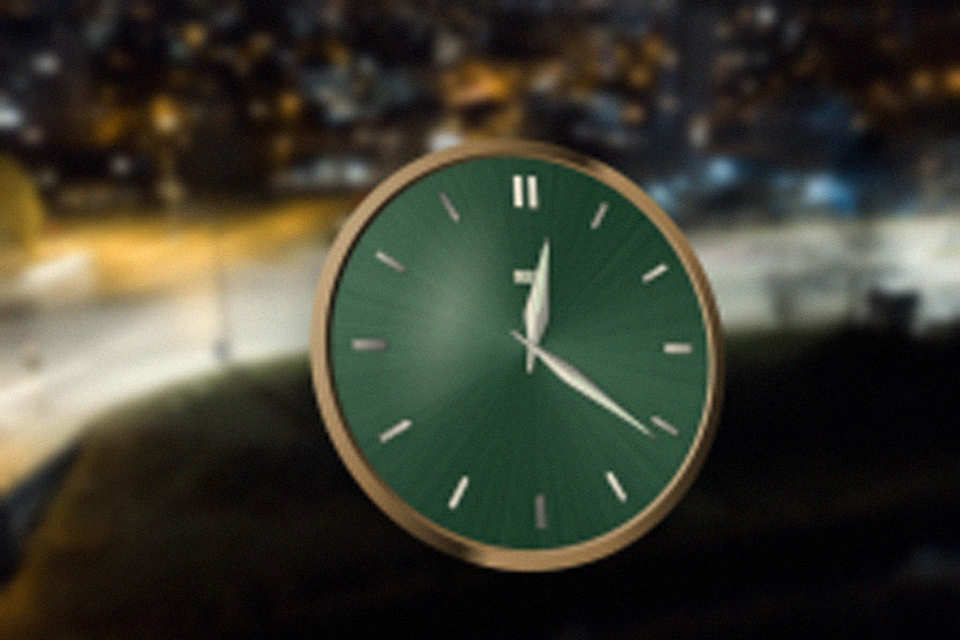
12:21
